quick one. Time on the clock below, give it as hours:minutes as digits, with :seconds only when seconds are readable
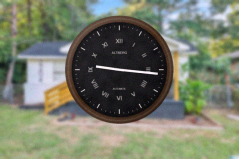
9:16
